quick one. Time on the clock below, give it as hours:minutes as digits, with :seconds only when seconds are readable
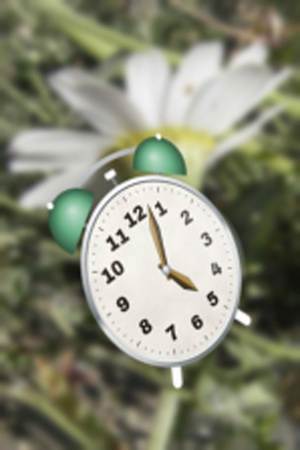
5:03
